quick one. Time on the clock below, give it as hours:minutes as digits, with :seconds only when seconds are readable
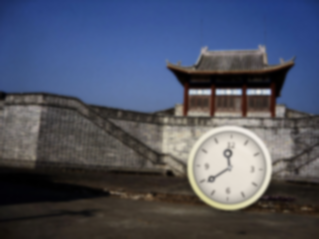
11:39
